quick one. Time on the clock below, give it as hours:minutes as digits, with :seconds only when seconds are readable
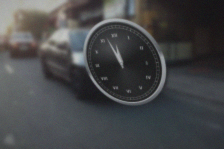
11:57
